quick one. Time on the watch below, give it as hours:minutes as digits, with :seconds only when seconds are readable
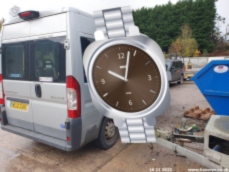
10:03
